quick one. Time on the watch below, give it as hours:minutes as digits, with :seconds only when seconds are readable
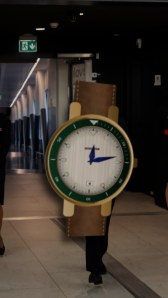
12:13
